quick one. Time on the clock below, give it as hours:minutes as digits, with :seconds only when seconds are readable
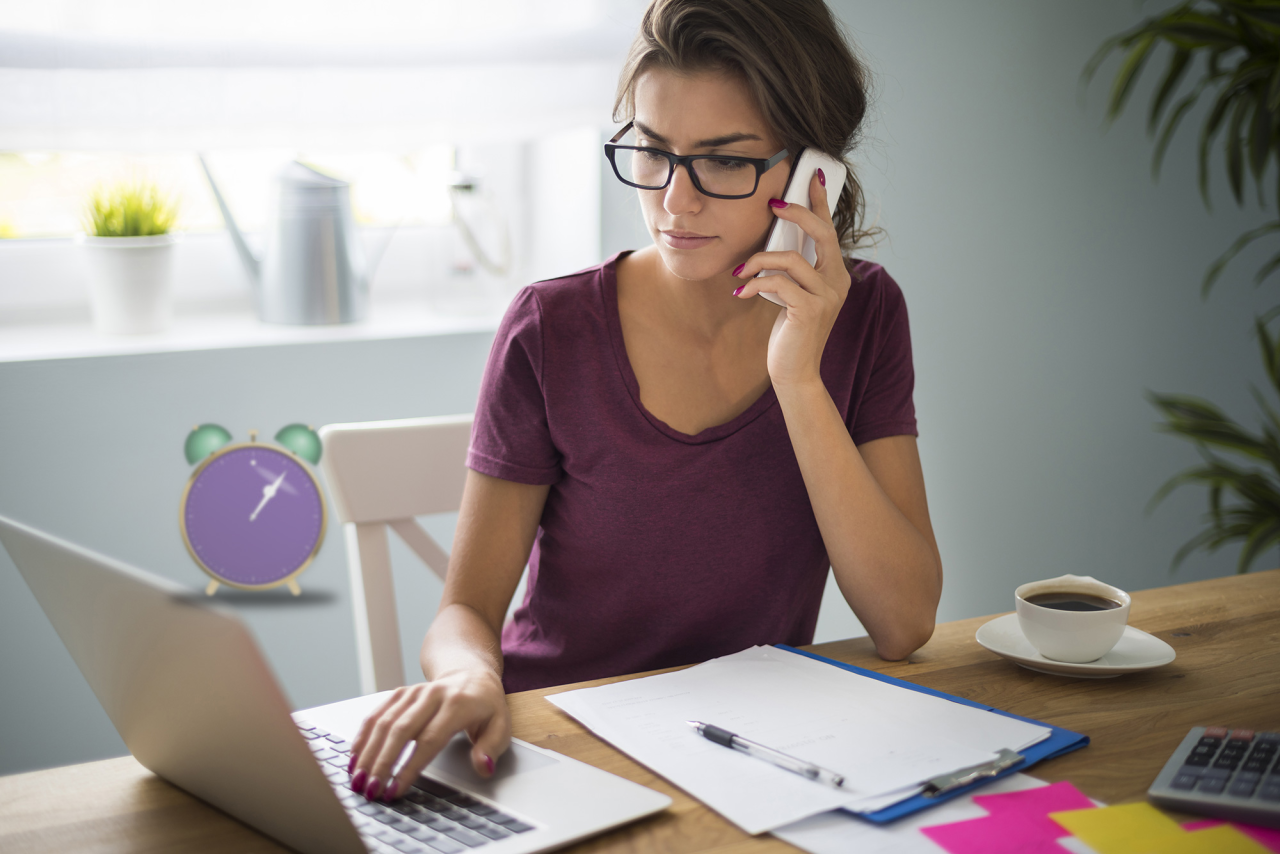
1:06
